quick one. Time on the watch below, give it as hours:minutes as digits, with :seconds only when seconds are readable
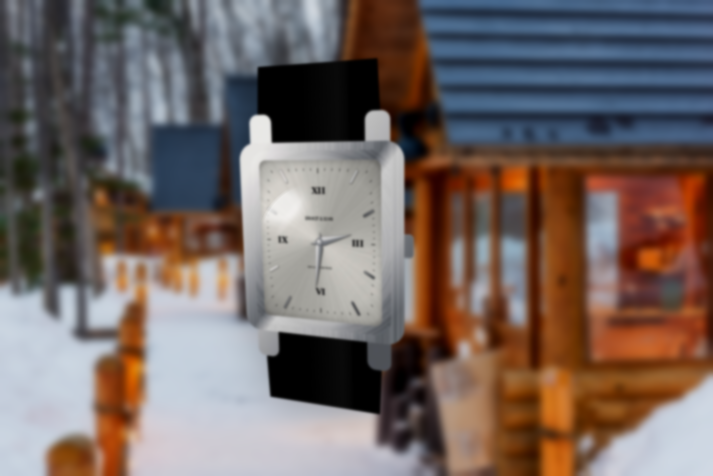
2:31
